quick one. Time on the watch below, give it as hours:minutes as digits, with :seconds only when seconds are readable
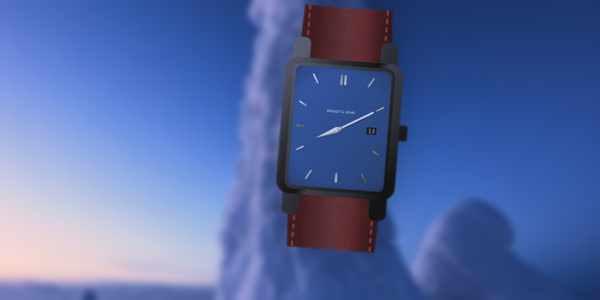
8:10
